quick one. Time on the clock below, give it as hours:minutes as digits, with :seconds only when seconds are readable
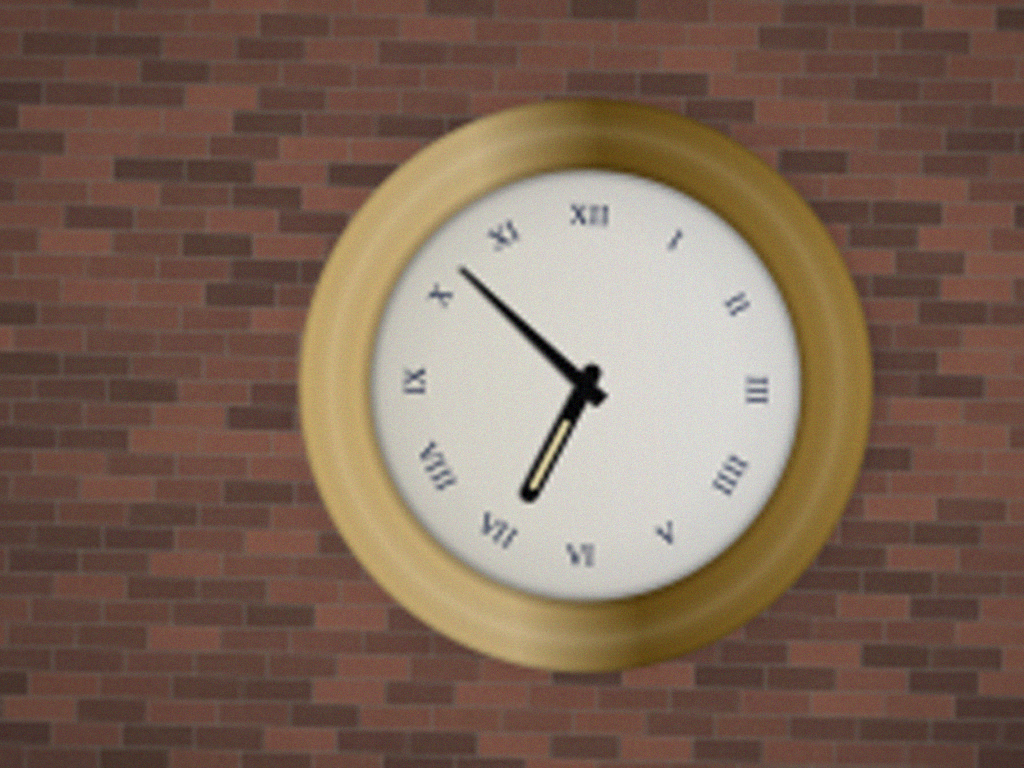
6:52
